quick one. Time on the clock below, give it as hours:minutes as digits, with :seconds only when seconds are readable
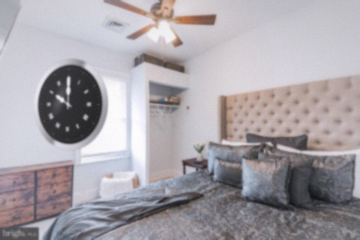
10:00
